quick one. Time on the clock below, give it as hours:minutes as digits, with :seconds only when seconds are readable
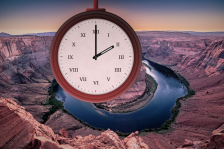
2:00
